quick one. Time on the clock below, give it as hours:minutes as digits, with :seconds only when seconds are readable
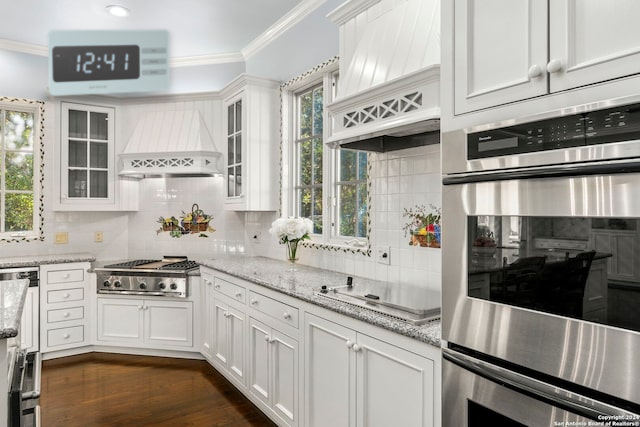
12:41
